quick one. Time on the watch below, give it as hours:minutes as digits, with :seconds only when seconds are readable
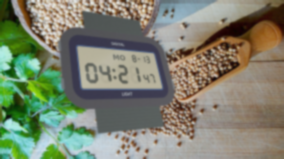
4:21
